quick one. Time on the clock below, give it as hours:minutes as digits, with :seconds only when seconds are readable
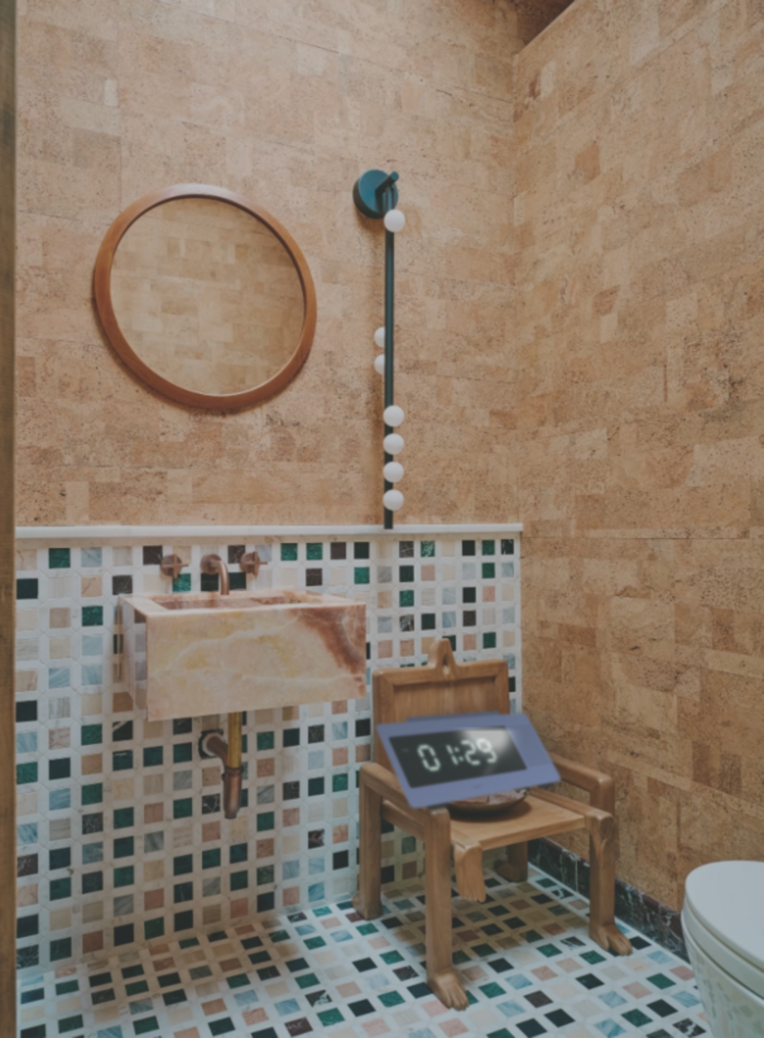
1:29
